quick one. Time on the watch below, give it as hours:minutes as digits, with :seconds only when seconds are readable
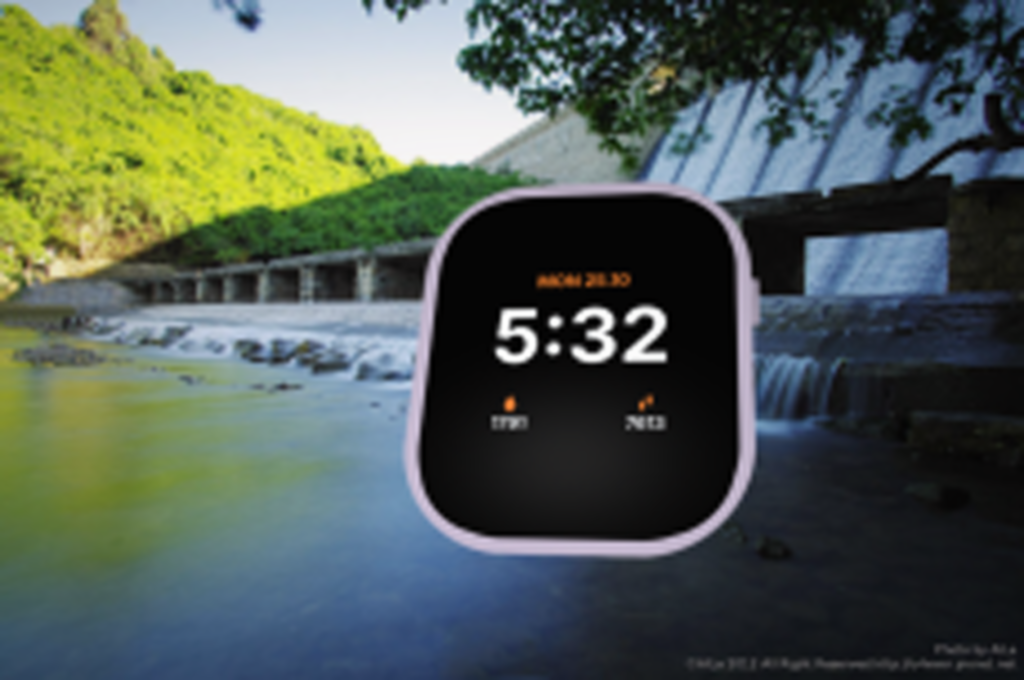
5:32
